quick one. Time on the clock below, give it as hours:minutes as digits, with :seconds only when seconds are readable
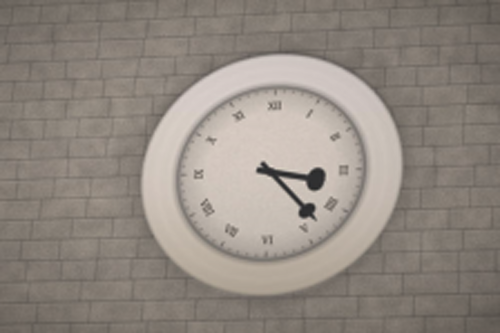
3:23
